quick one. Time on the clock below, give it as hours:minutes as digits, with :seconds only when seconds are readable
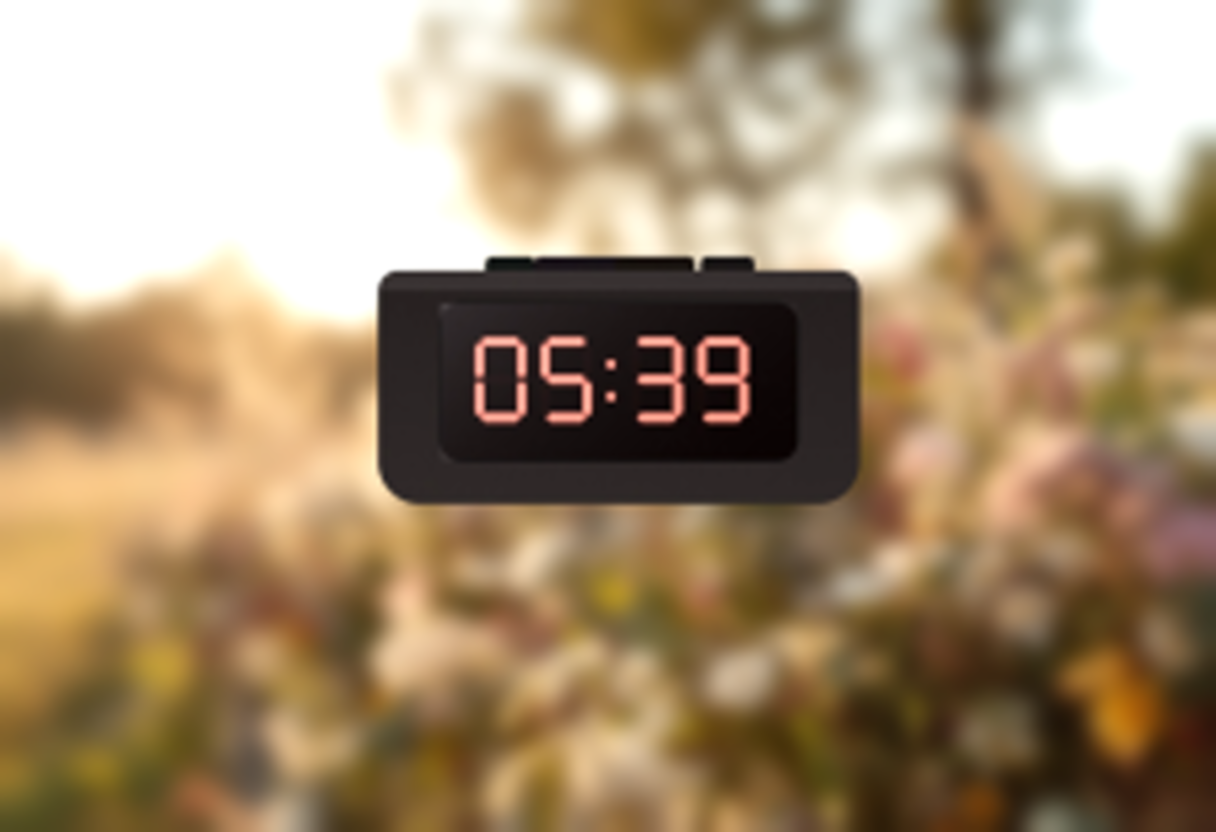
5:39
